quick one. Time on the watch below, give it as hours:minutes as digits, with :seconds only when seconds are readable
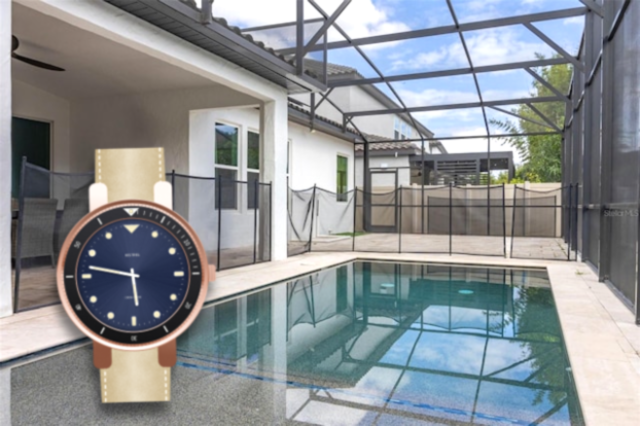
5:47
